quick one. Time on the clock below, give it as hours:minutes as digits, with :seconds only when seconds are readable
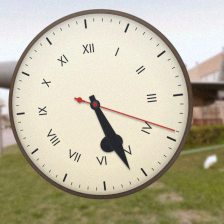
5:26:19
